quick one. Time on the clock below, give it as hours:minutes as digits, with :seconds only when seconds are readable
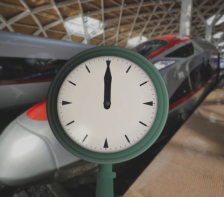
12:00
